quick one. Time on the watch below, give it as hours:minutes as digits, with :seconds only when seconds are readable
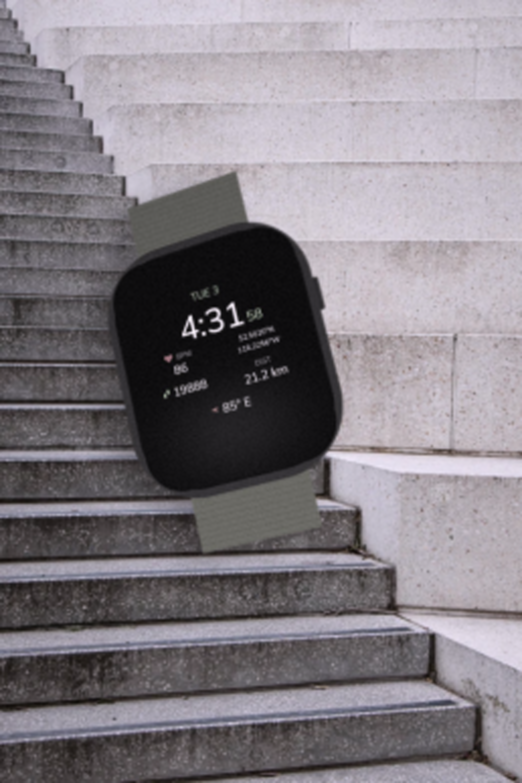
4:31
